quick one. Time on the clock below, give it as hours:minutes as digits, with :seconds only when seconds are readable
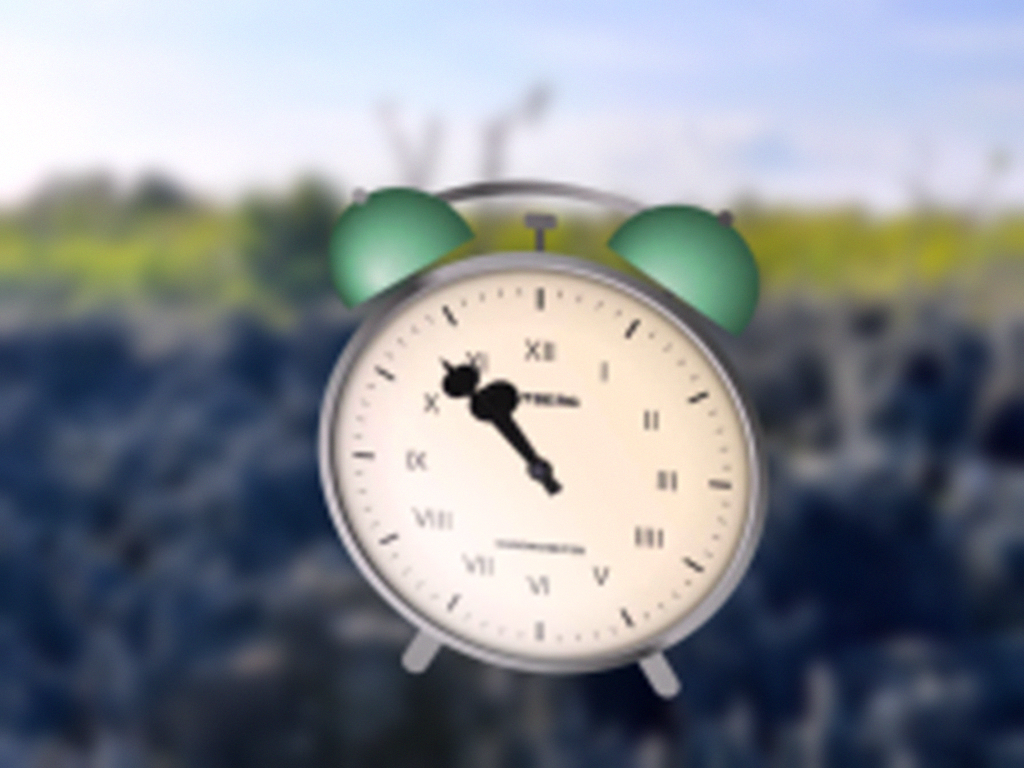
10:53
